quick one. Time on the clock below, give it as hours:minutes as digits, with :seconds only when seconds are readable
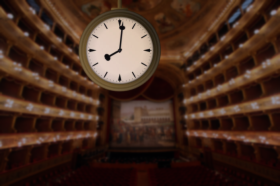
8:01
